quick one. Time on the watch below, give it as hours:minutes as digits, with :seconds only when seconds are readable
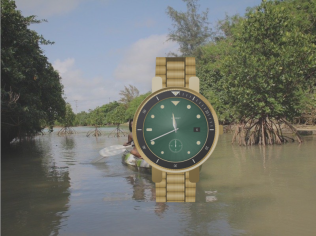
11:41
